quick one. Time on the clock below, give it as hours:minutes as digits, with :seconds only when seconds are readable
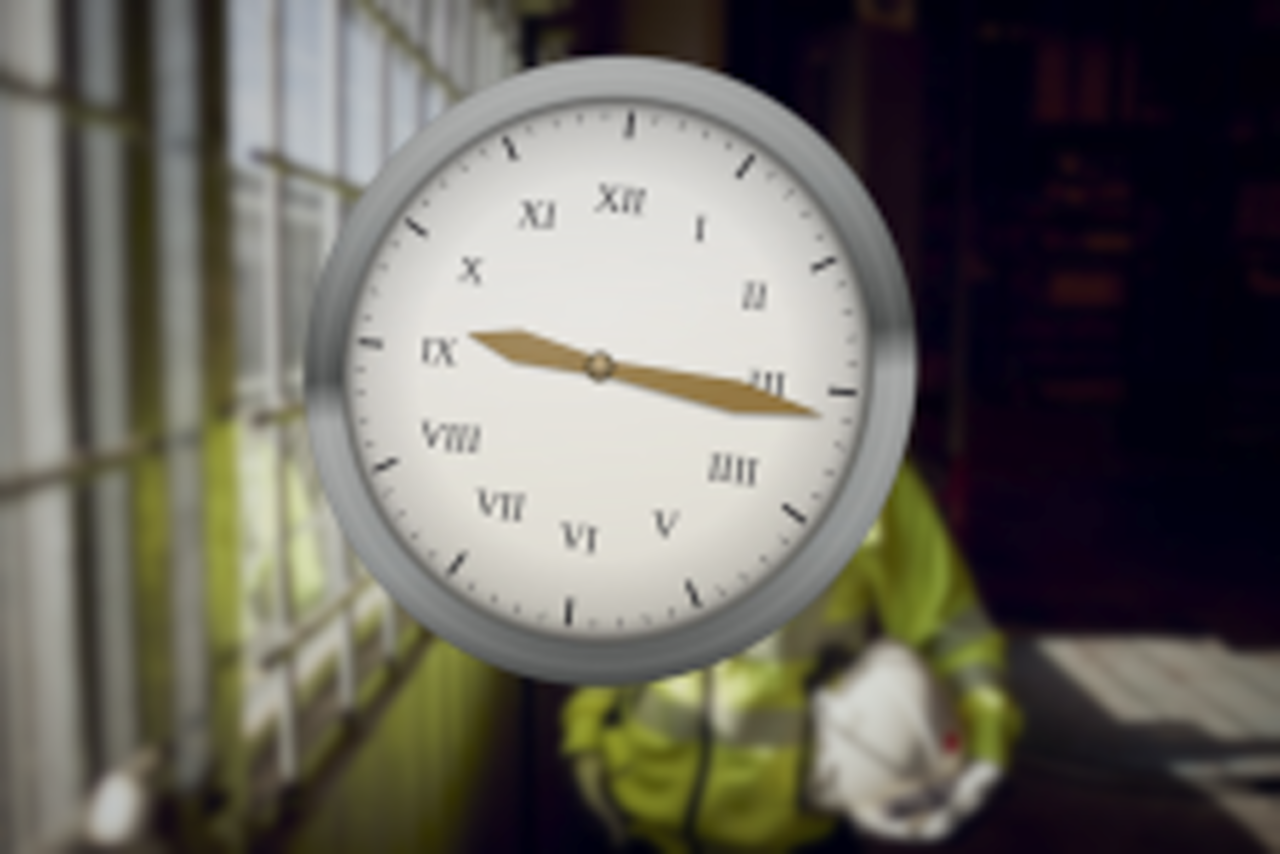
9:16
